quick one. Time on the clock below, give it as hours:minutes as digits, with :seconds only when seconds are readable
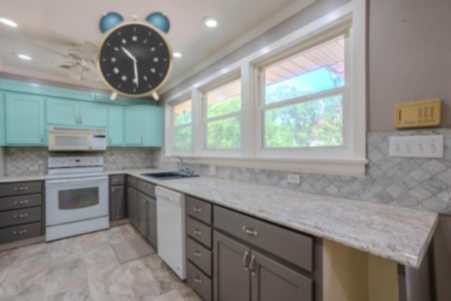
10:29
